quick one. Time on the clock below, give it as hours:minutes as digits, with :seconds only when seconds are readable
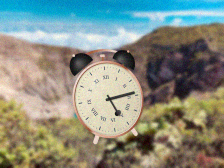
5:14
